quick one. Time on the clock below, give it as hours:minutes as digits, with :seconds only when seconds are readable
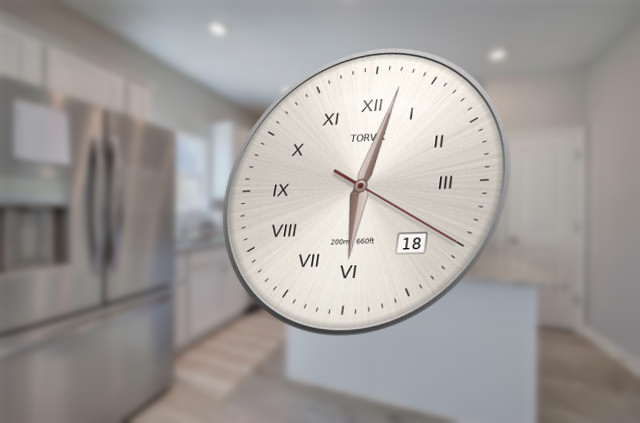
6:02:20
